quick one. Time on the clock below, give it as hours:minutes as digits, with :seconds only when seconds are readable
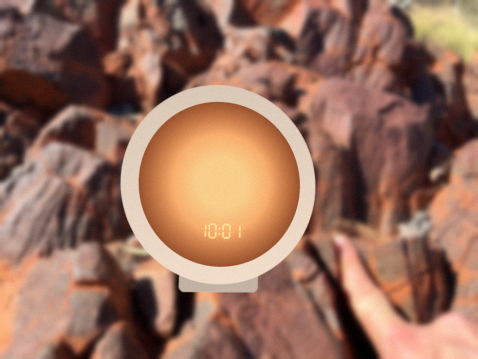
10:01
